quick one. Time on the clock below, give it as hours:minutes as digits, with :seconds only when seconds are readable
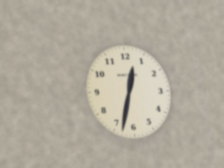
12:33
